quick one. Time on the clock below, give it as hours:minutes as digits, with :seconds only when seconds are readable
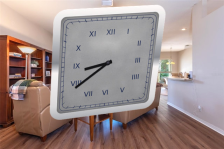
8:39
